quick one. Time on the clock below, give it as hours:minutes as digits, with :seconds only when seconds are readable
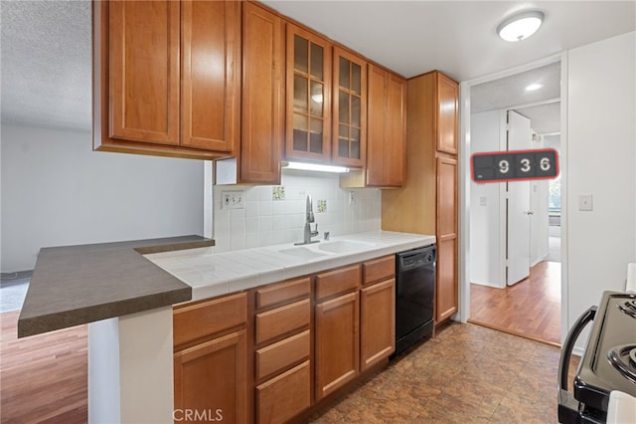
9:36
